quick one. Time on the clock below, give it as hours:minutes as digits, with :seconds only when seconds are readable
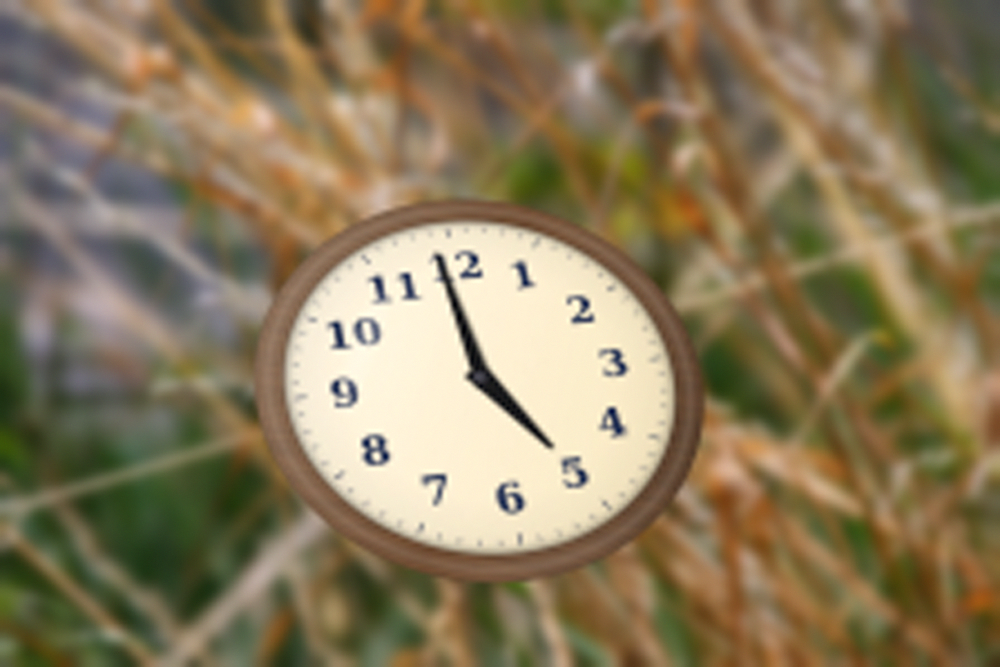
4:59
